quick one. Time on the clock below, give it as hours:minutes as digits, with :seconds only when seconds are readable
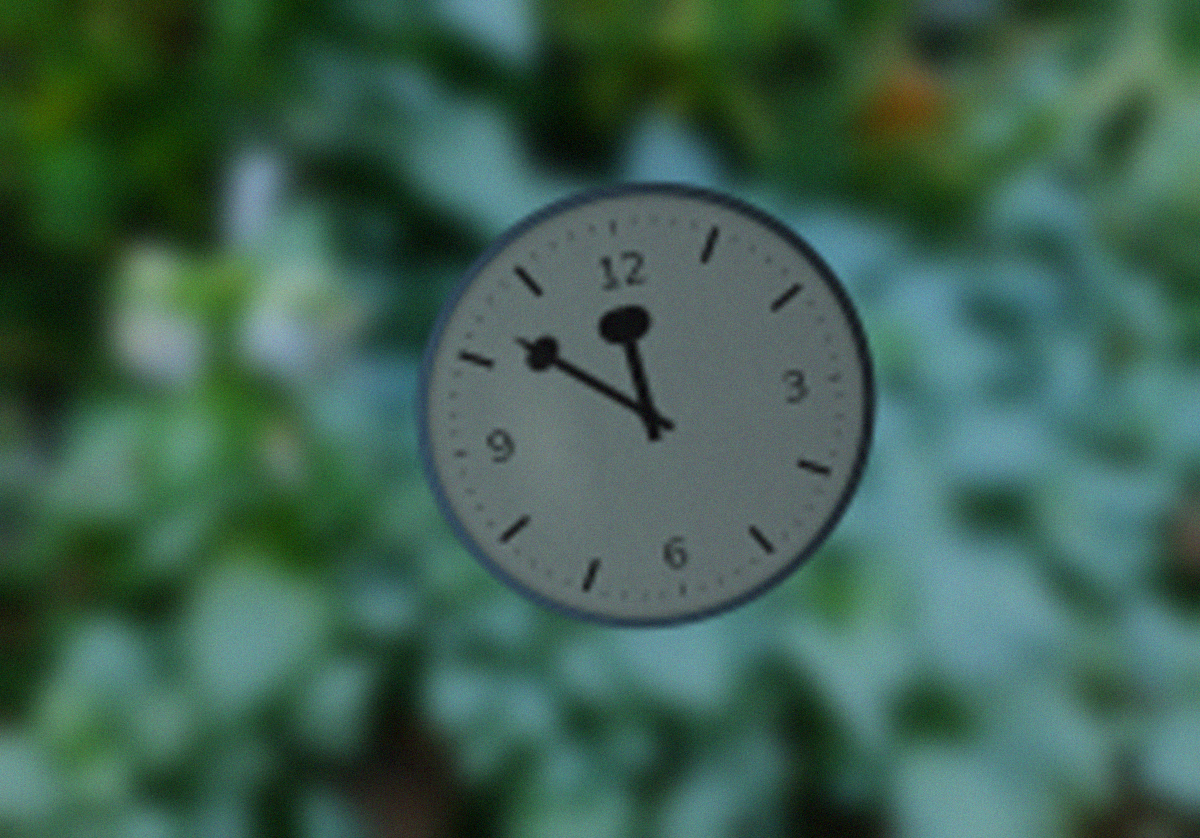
11:52
